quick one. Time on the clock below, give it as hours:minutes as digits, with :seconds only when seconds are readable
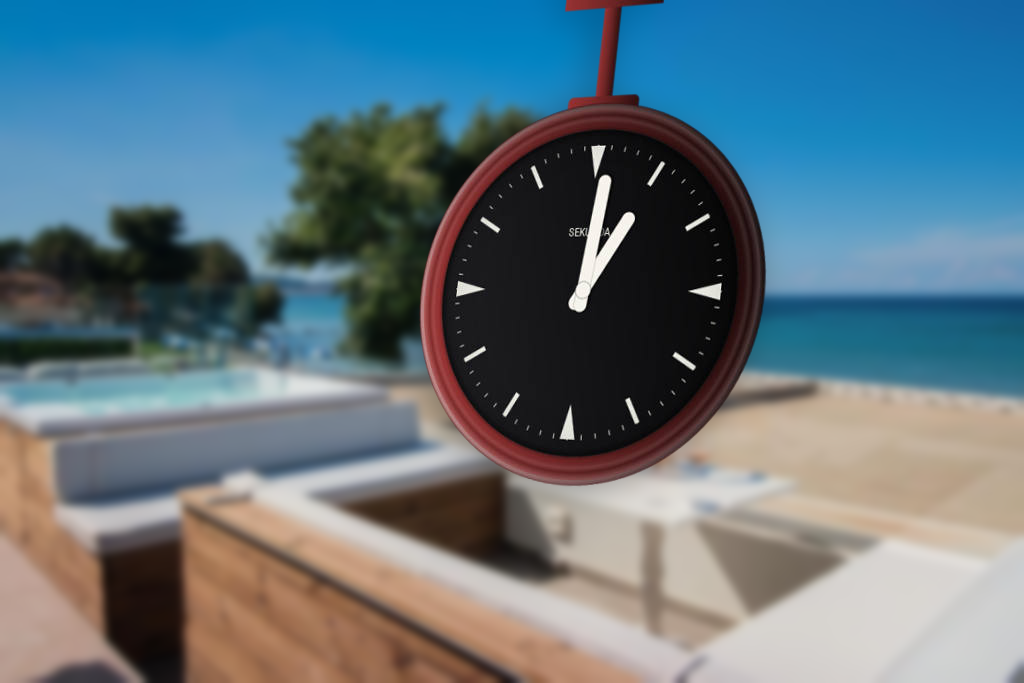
1:01
